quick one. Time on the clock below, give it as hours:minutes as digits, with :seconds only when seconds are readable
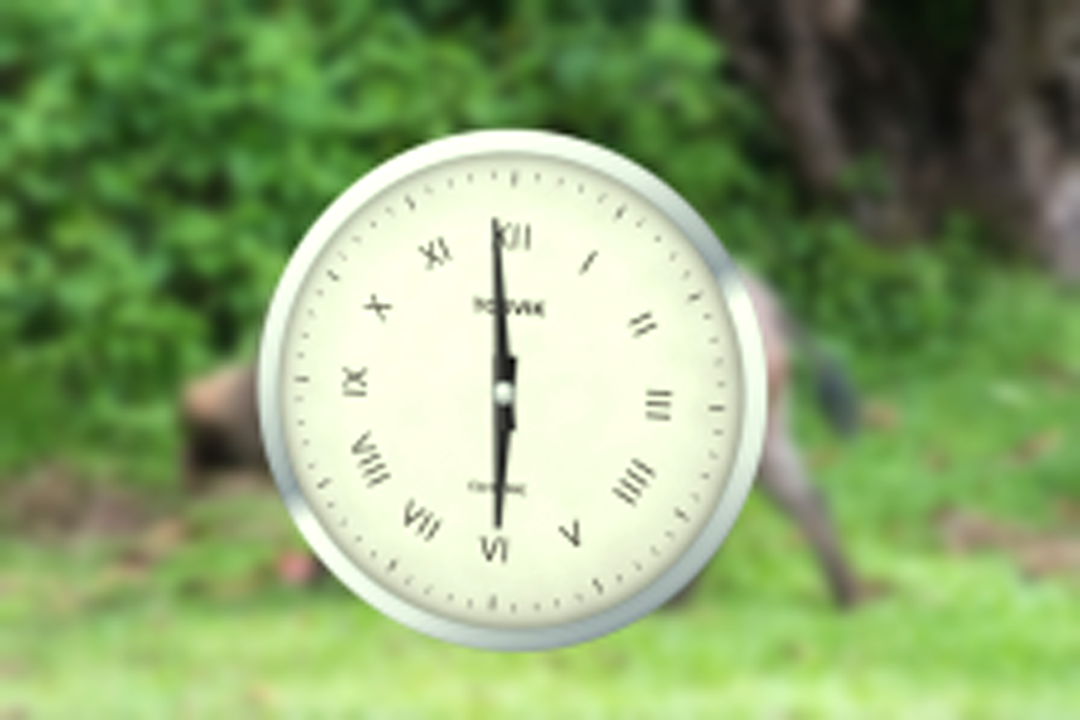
5:59
